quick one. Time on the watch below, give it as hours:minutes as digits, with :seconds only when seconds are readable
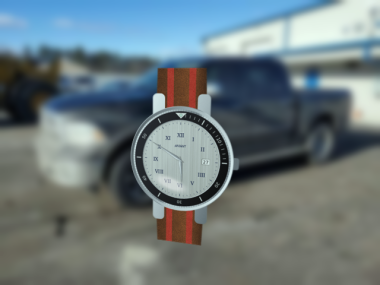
5:50
